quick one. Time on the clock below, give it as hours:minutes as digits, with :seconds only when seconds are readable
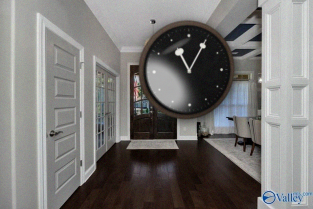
11:05
